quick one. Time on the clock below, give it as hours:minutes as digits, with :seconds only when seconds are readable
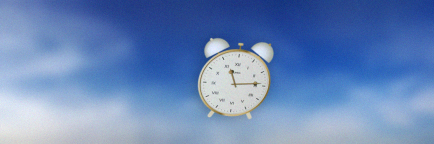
11:14
